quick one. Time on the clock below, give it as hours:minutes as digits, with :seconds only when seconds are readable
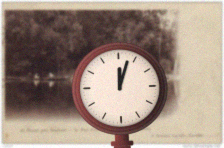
12:03
